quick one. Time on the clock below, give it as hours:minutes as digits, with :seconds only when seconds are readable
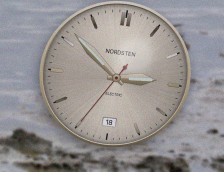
2:51:35
